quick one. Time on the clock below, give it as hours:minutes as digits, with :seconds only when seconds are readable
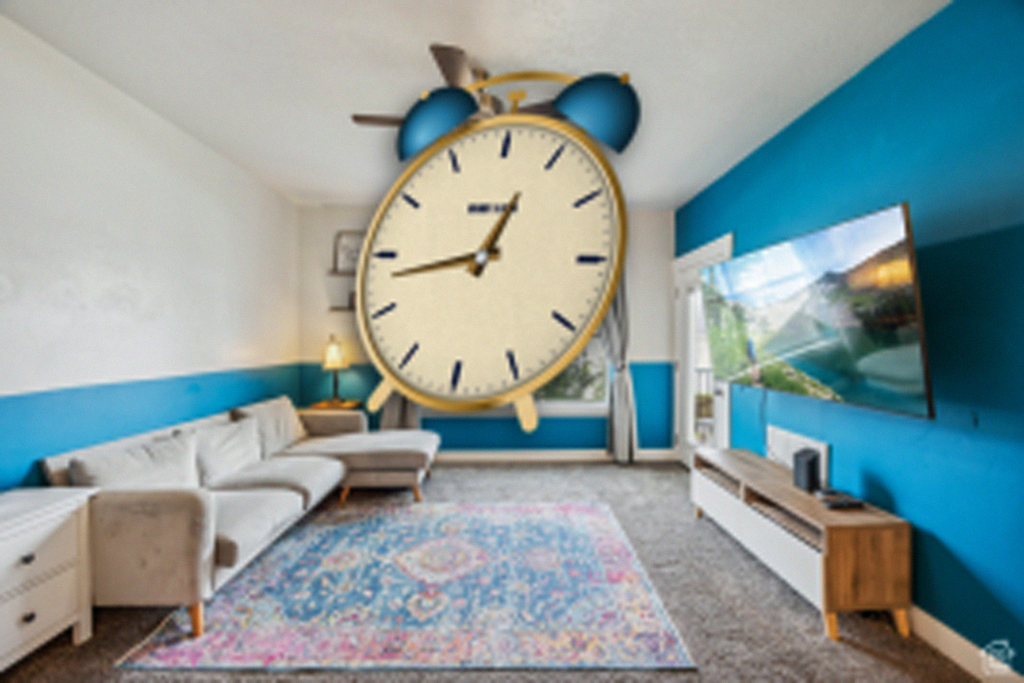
12:43
